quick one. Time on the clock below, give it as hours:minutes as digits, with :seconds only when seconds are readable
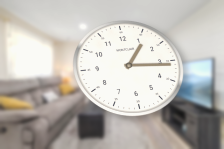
1:16
